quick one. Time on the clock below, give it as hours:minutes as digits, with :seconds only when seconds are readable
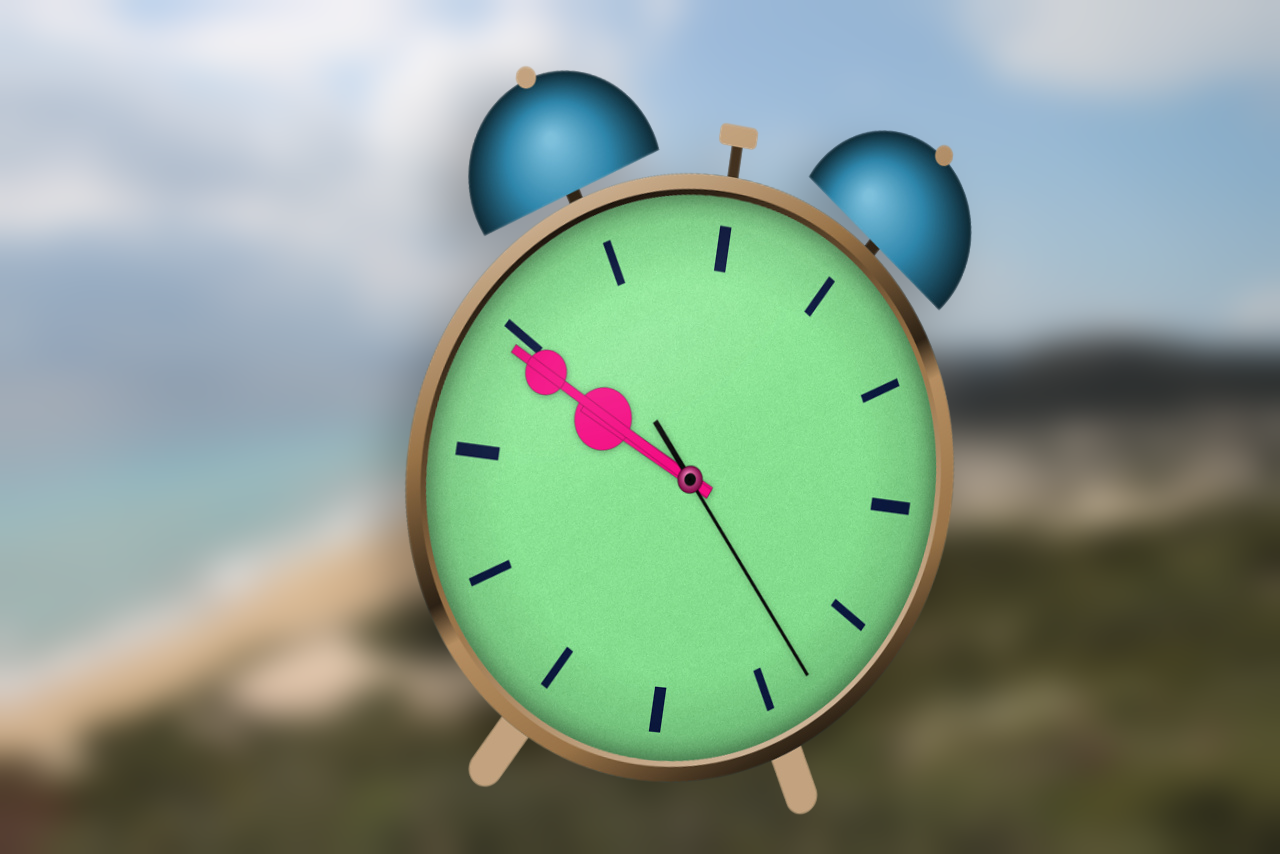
9:49:23
